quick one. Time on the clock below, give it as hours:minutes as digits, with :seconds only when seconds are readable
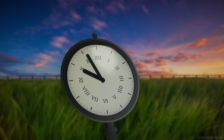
9:56
